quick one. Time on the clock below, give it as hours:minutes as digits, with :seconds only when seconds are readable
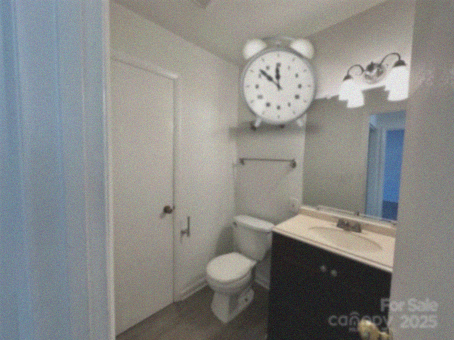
11:52
